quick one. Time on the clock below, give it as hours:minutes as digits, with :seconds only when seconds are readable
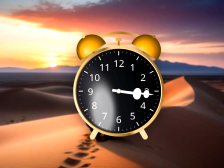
3:16
